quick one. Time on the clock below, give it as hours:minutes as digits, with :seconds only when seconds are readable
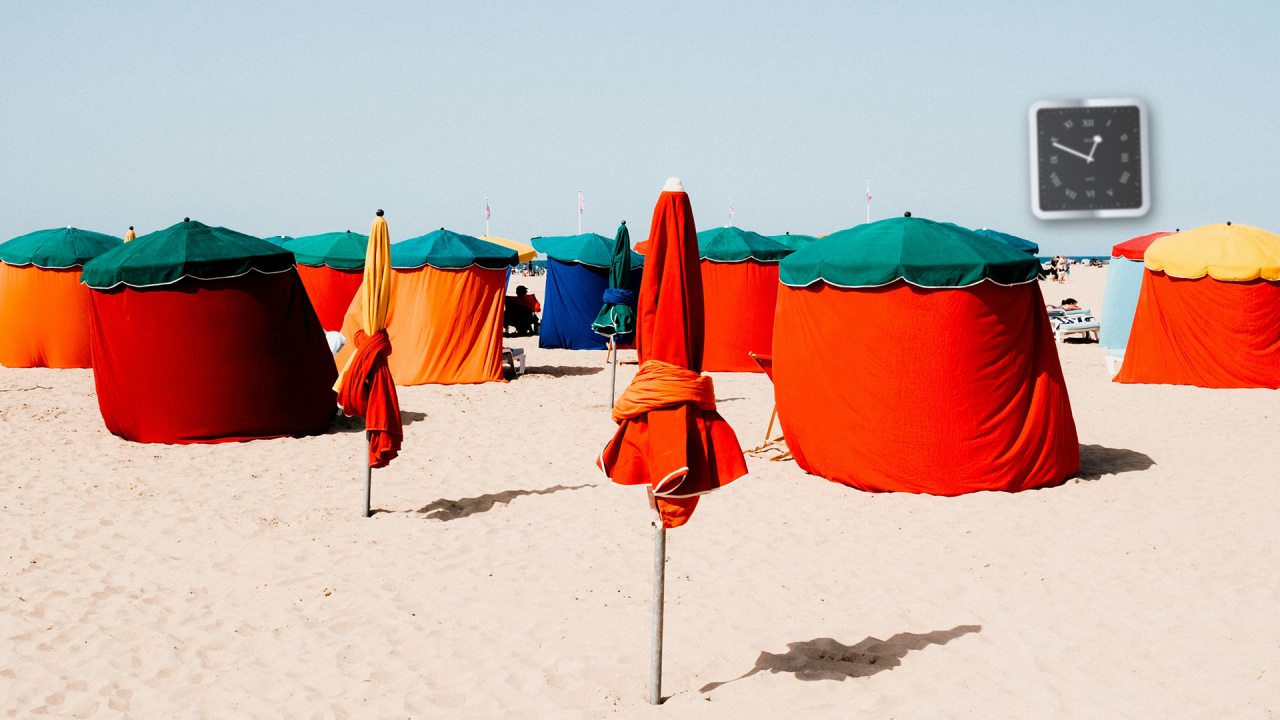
12:49
